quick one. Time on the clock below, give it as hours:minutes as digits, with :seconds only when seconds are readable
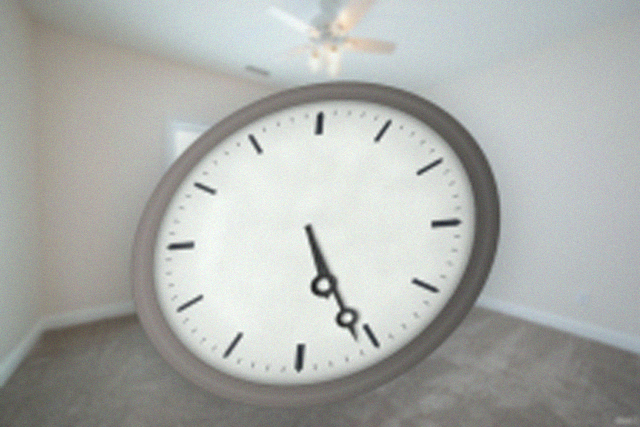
5:26
